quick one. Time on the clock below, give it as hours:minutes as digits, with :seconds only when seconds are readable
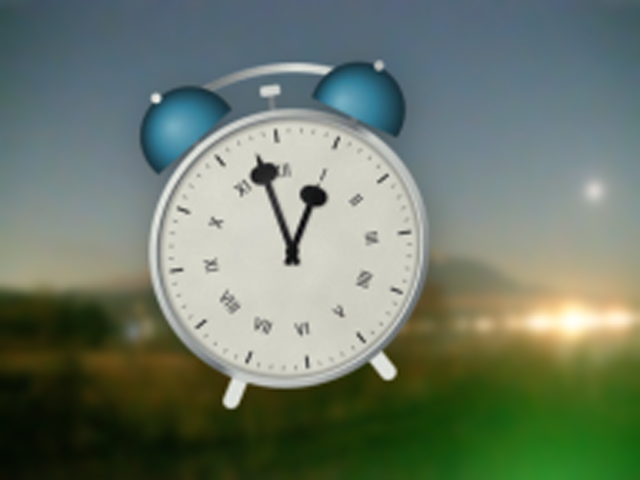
12:58
